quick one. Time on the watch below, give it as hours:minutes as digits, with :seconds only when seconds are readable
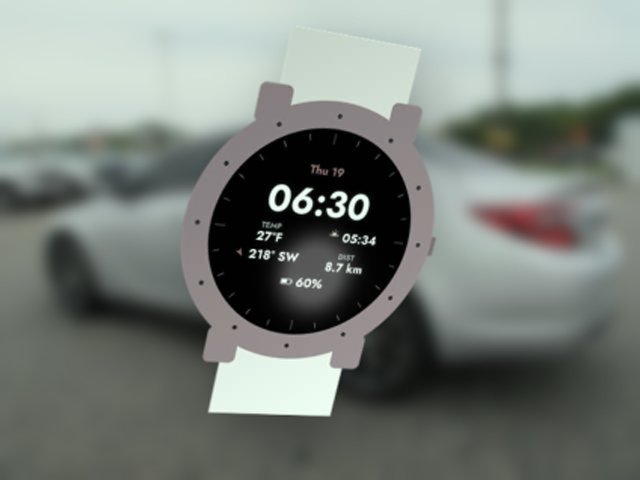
6:30
